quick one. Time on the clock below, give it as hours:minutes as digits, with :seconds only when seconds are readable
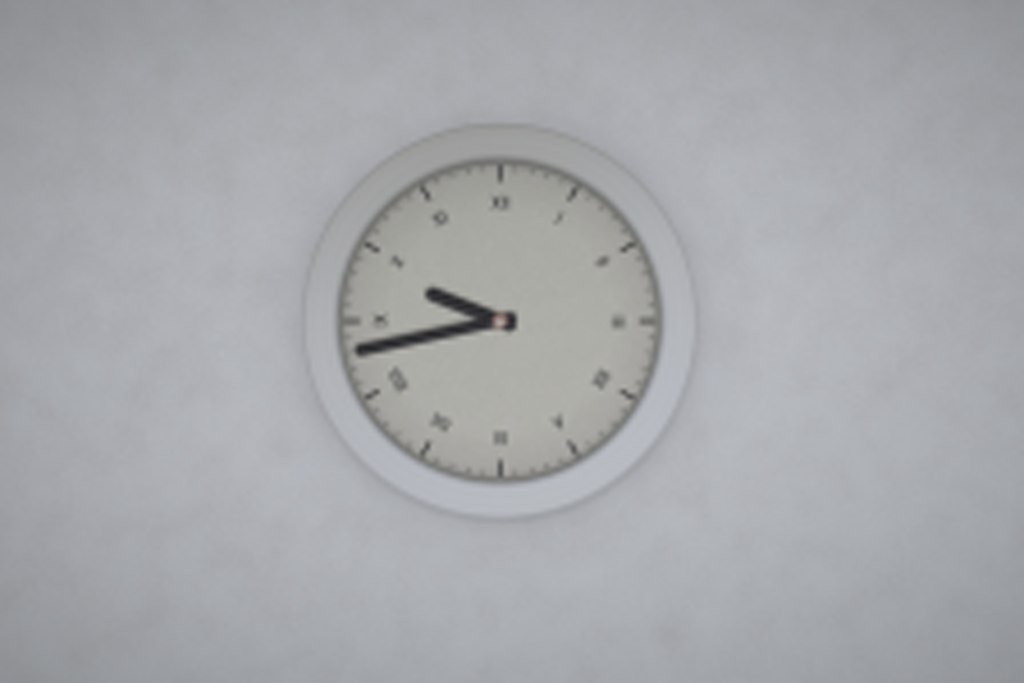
9:43
